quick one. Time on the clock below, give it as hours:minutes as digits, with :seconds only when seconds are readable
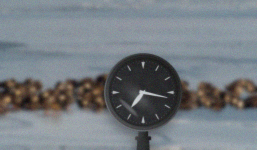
7:17
